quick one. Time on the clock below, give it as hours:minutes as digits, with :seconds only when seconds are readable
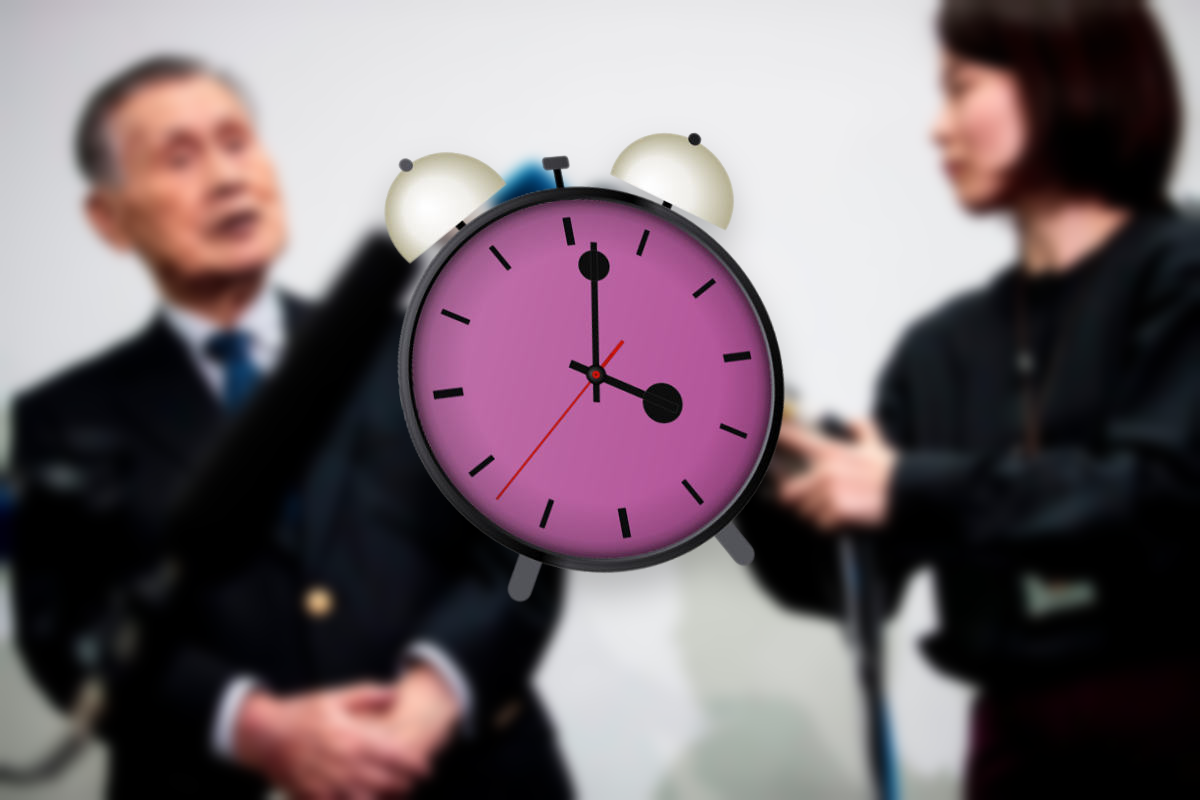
4:01:38
